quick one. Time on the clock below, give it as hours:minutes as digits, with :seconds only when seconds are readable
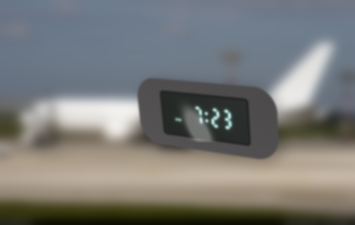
7:23
